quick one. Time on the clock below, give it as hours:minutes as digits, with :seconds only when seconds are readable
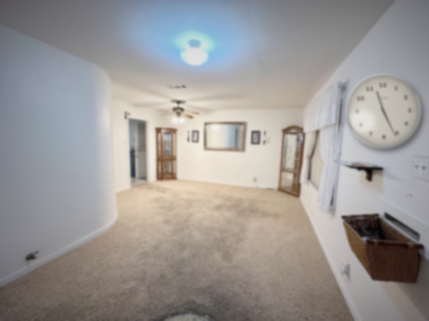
11:26
